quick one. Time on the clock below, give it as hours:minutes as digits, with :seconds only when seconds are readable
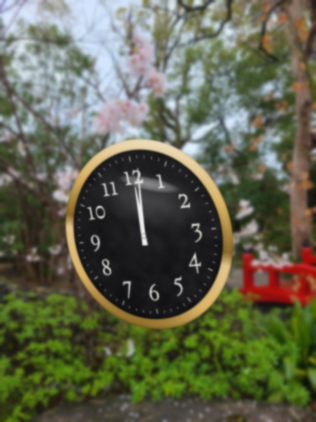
12:01
